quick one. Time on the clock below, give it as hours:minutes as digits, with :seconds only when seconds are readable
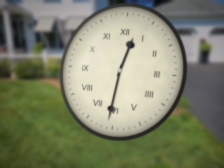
12:31
